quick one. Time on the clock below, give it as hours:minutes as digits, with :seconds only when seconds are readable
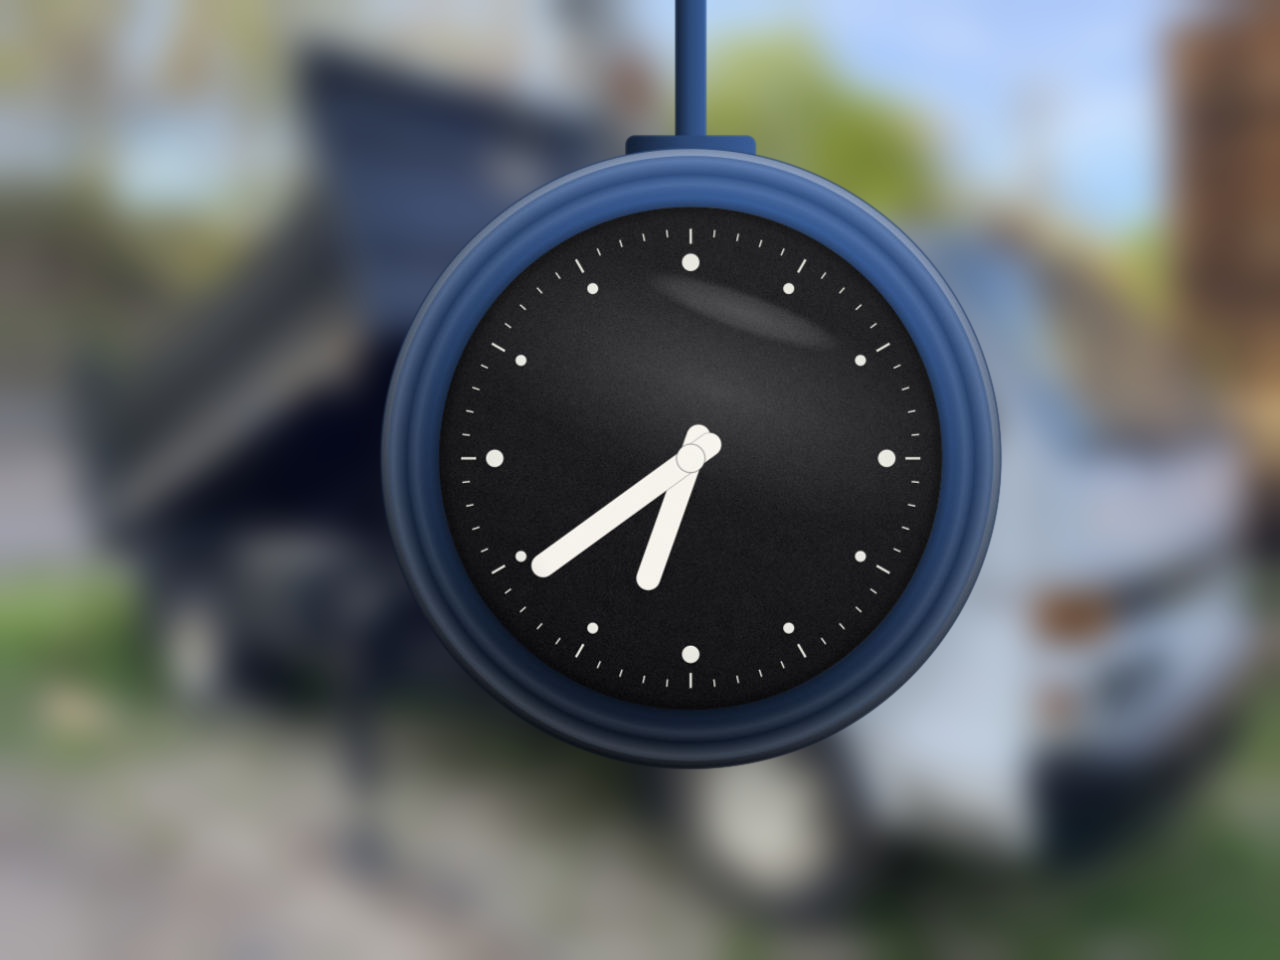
6:39
